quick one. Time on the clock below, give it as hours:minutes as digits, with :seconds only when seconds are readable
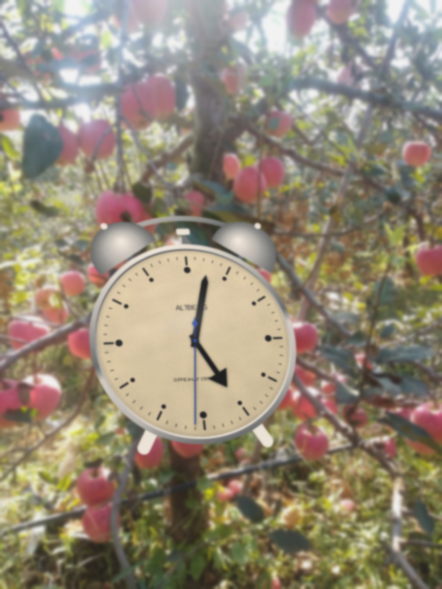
5:02:31
